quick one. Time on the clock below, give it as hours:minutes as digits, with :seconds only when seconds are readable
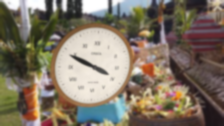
3:49
